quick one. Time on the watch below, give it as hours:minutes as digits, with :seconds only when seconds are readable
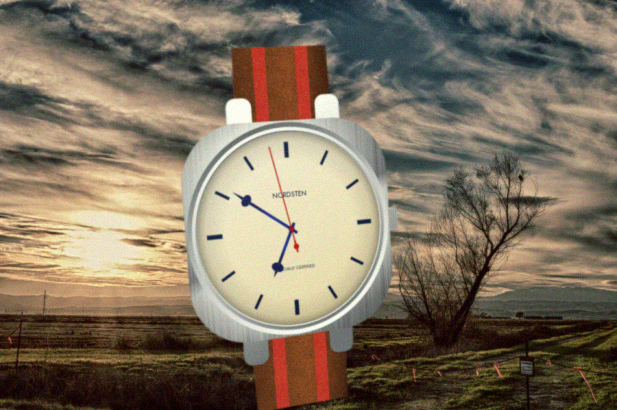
6:50:58
